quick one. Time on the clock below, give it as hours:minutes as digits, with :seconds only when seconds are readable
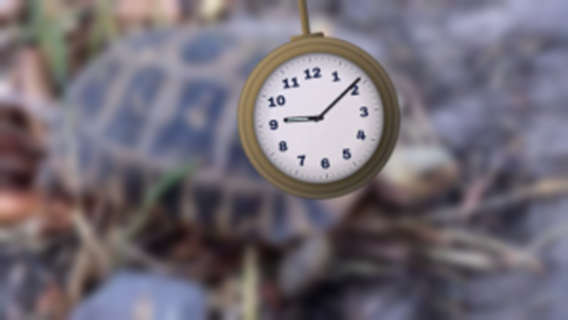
9:09
